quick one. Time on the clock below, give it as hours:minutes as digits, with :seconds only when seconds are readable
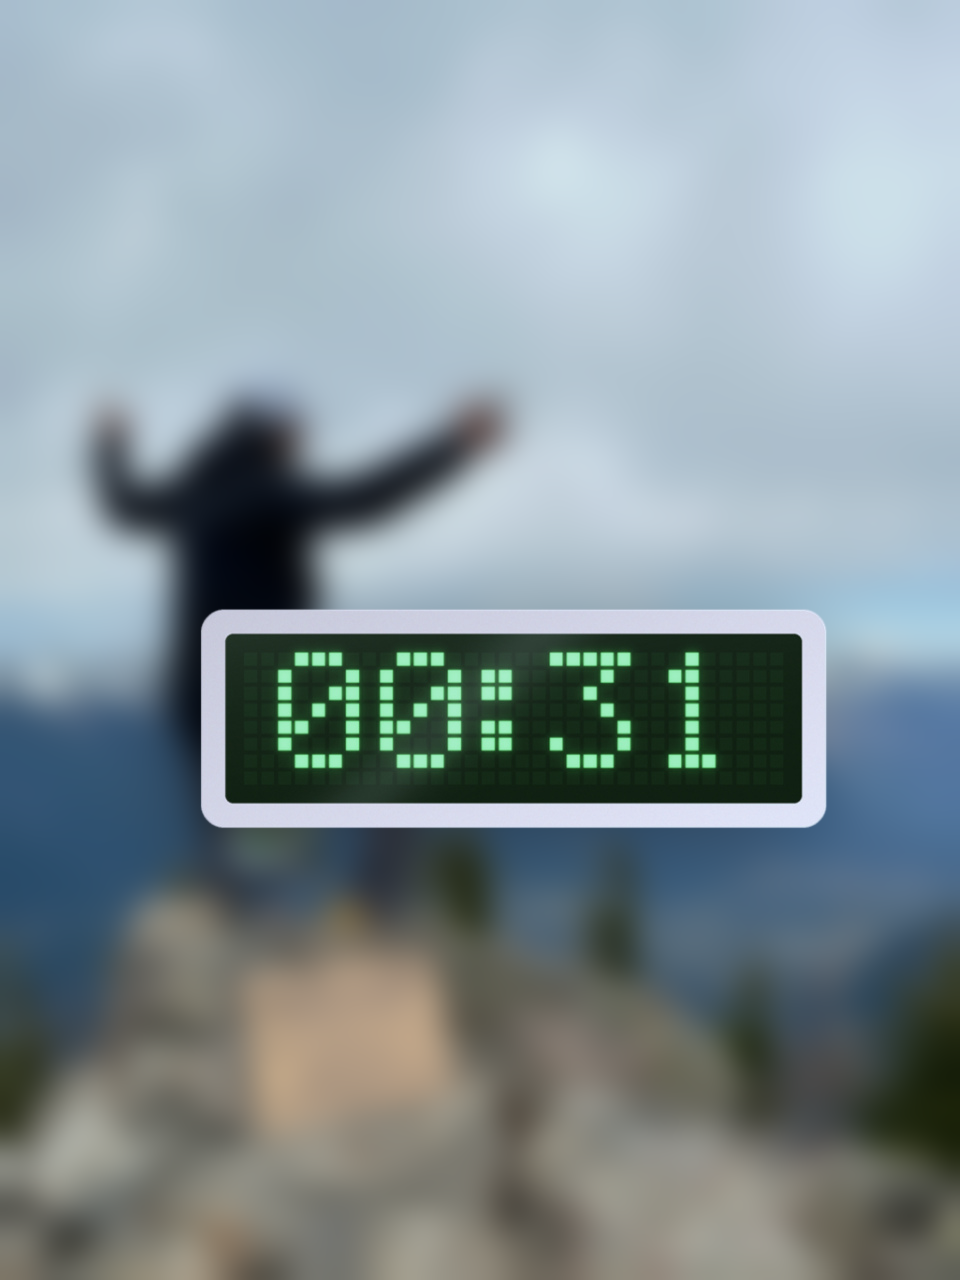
0:31
